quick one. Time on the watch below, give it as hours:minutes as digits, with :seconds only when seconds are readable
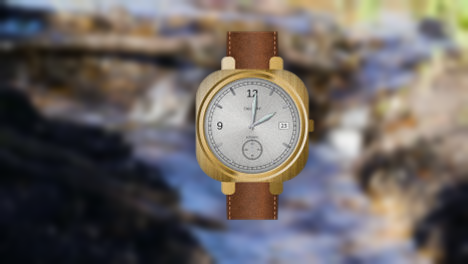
2:01
